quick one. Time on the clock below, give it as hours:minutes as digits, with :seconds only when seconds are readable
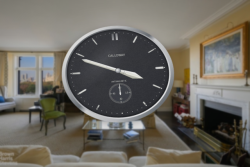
3:49
